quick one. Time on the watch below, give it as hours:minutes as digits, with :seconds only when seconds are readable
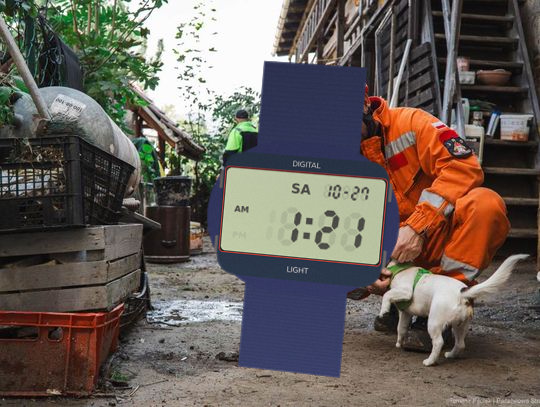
1:21
